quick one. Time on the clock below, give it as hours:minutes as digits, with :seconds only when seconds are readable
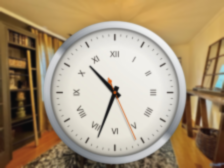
10:33:26
